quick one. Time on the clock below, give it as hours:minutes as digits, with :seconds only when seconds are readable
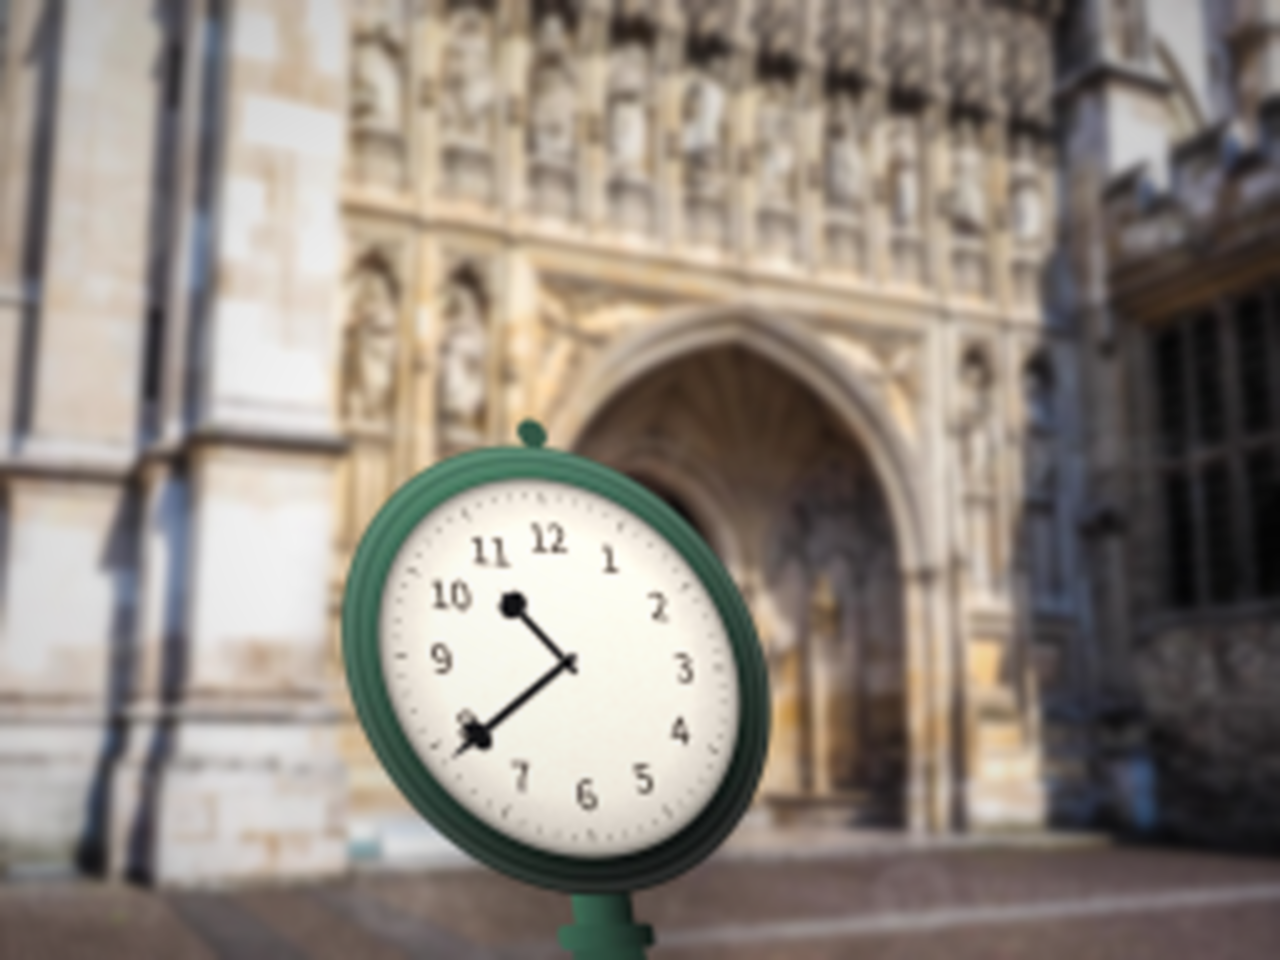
10:39
